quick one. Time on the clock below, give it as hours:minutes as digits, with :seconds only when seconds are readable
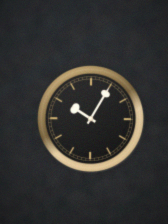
10:05
